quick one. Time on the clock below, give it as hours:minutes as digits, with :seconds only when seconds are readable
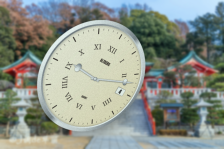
9:12
